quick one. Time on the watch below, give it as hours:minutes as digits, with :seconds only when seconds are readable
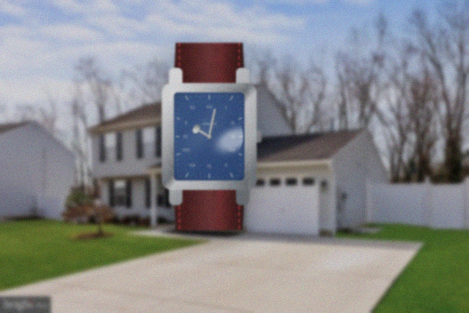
10:02
